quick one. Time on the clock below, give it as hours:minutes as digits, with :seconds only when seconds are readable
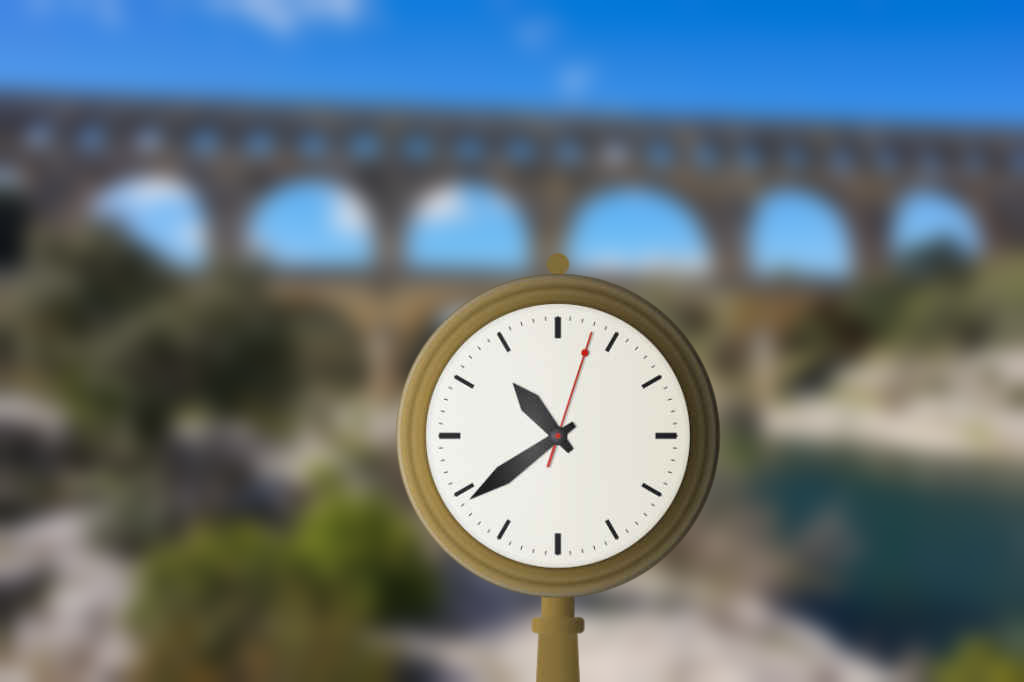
10:39:03
